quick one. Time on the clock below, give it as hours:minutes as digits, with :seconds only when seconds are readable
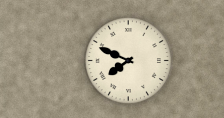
7:49
